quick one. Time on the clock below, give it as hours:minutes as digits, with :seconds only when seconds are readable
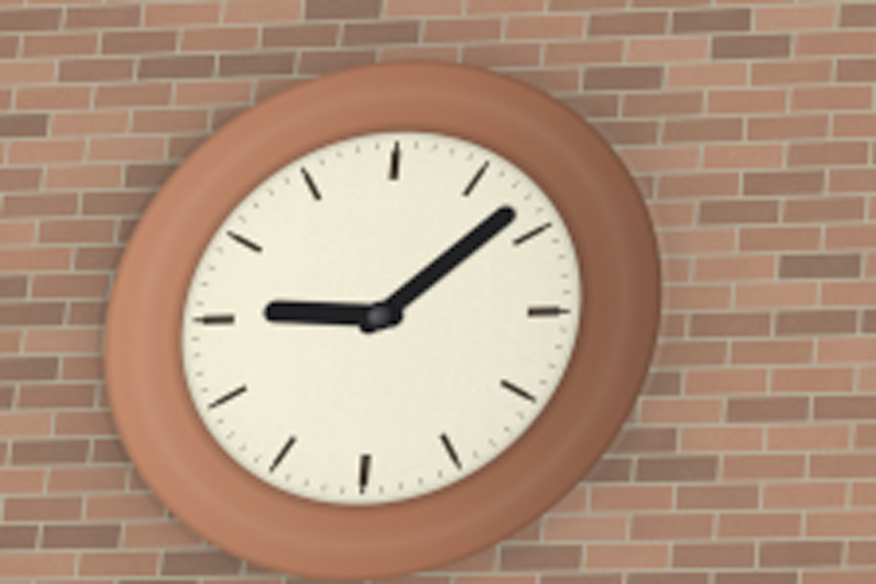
9:08
